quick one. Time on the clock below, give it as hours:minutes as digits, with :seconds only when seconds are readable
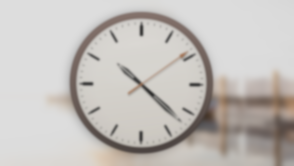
10:22:09
